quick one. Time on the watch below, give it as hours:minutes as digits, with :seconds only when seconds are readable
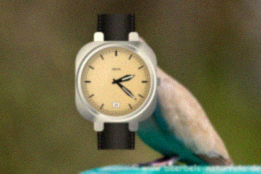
2:22
